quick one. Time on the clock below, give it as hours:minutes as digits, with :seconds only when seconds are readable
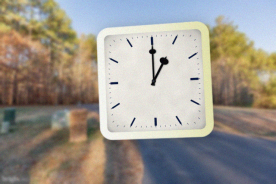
1:00
